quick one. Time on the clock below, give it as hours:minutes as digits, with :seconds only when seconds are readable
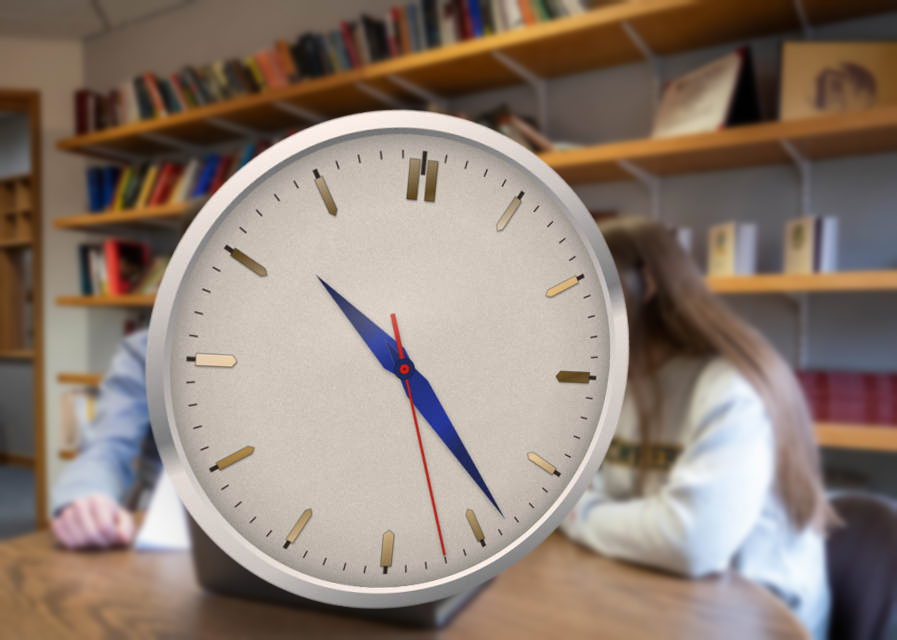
10:23:27
